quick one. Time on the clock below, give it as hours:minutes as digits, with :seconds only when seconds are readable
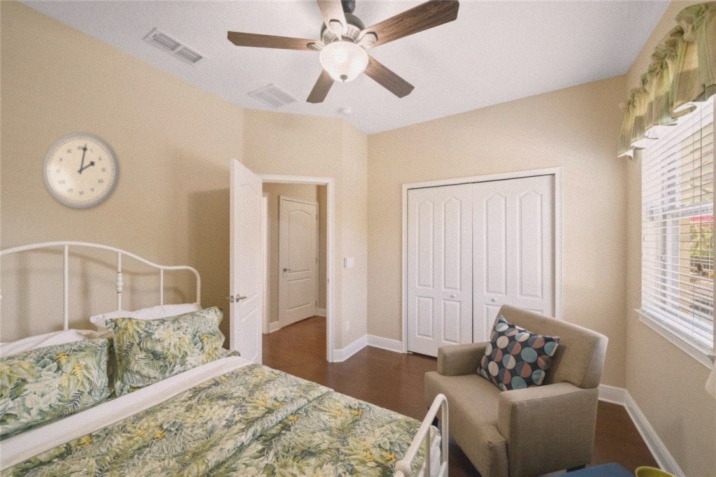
2:02
